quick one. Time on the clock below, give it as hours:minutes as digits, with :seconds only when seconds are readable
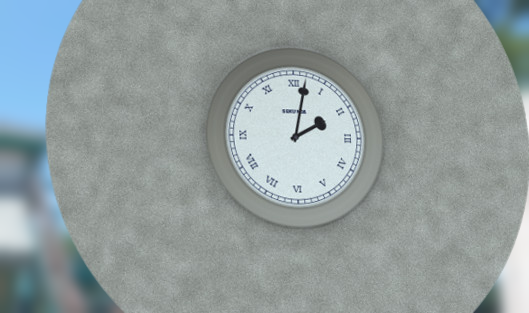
2:02
